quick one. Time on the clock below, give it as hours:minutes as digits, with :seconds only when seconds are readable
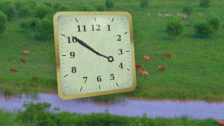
3:51
